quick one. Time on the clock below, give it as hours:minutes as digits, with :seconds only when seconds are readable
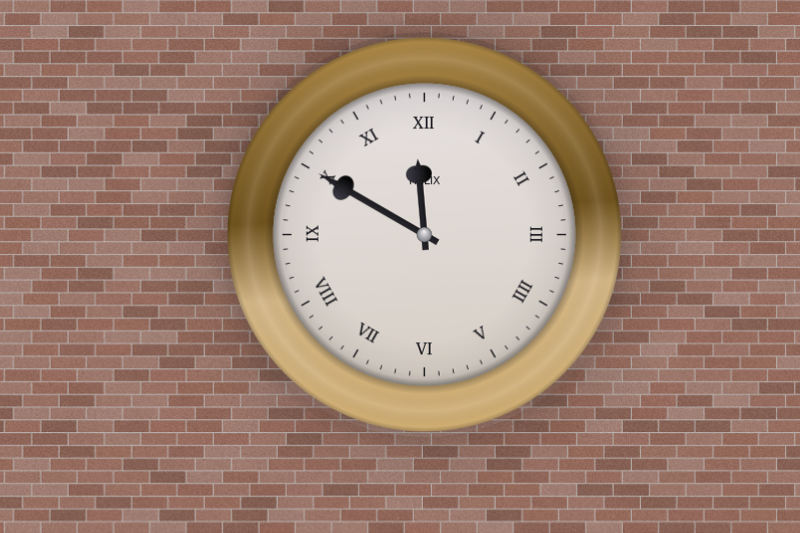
11:50
